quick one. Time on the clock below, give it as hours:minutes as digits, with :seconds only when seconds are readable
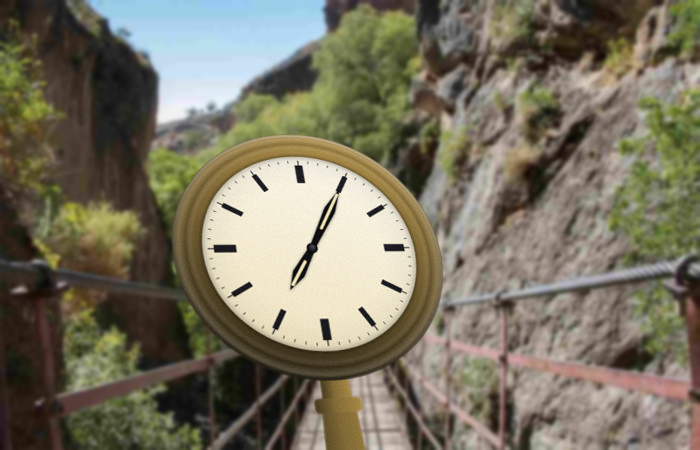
7:05
